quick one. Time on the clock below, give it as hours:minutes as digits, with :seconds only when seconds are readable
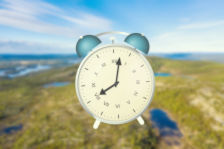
8:02
